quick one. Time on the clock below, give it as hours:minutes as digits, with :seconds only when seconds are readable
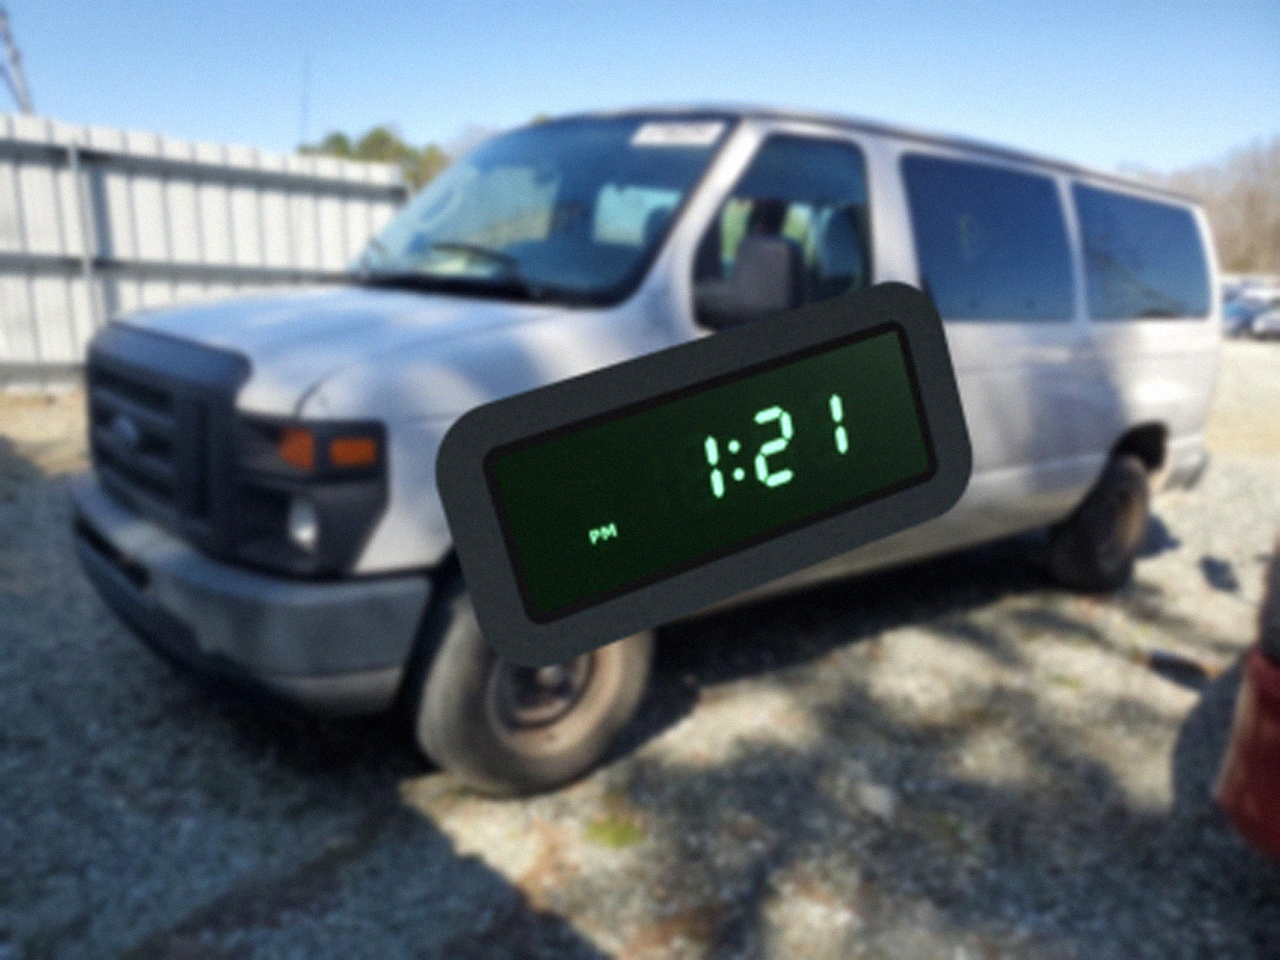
1:21
